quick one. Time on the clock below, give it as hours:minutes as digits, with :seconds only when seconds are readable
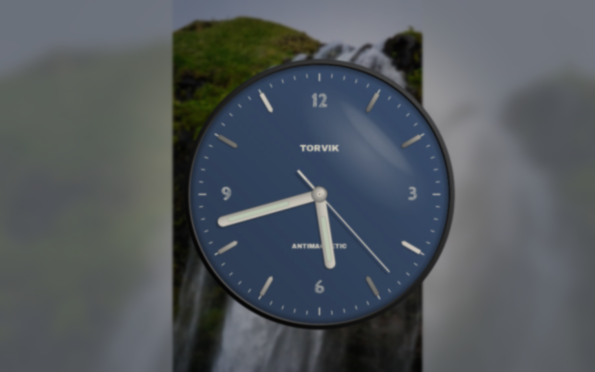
5:42:23
